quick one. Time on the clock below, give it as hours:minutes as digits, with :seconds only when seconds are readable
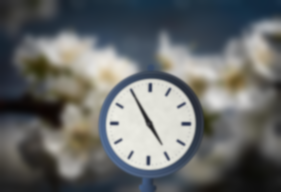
4:55
